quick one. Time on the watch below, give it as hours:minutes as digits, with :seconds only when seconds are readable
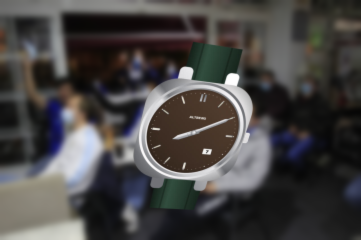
8:10
